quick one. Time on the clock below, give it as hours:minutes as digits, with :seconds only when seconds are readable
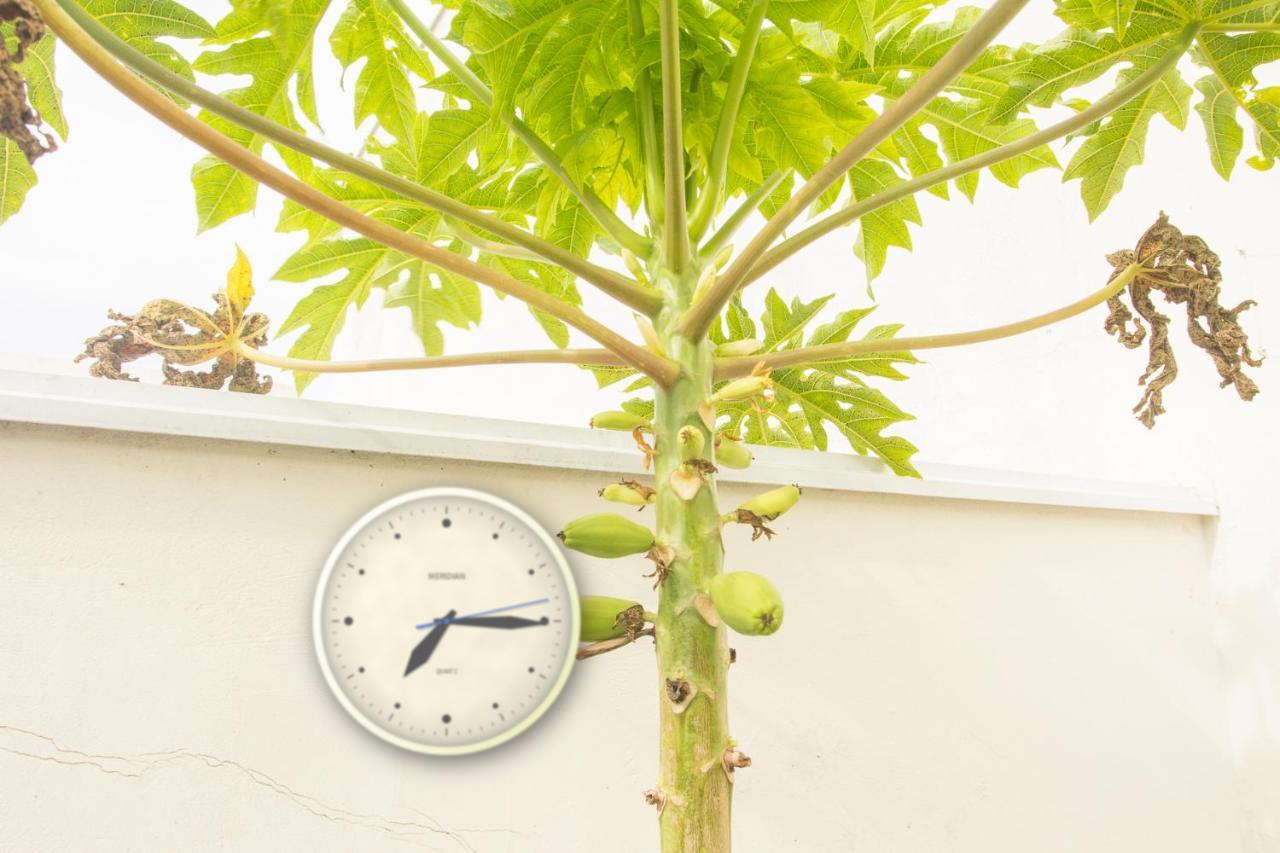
7:15:13
